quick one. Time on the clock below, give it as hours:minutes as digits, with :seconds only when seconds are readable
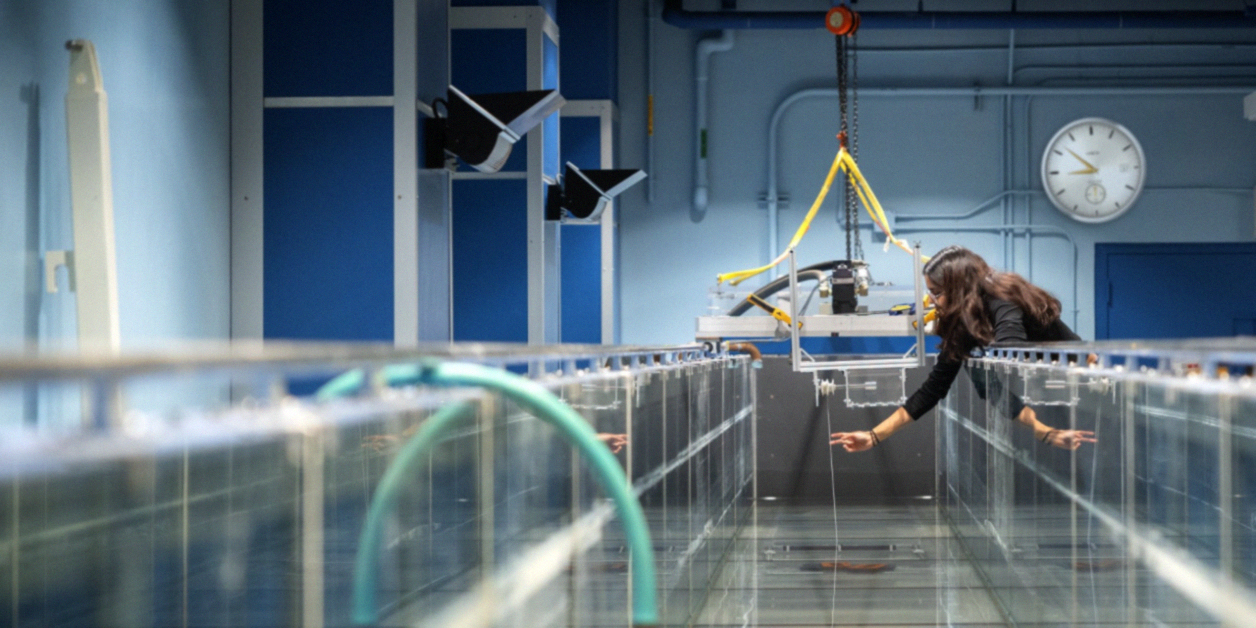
8:52
